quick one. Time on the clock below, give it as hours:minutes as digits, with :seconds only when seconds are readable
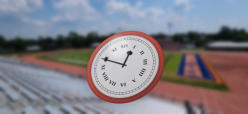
12:49
